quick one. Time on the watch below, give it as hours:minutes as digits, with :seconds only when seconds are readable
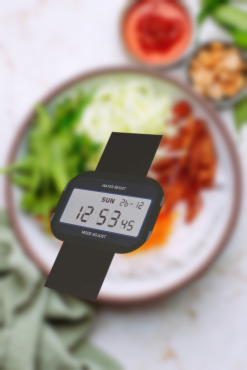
12:53:45
